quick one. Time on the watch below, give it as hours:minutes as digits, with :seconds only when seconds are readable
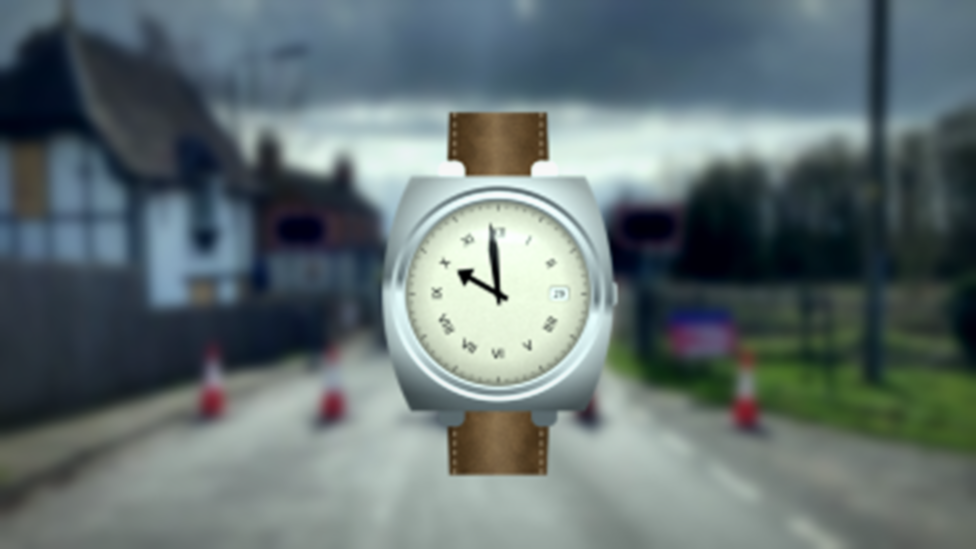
9:59
